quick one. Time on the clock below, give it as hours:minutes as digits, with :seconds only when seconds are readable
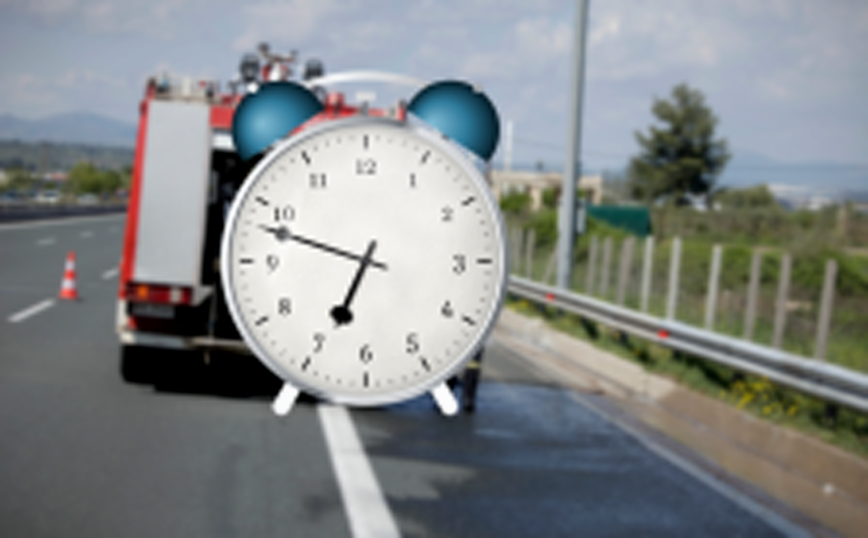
6:48
